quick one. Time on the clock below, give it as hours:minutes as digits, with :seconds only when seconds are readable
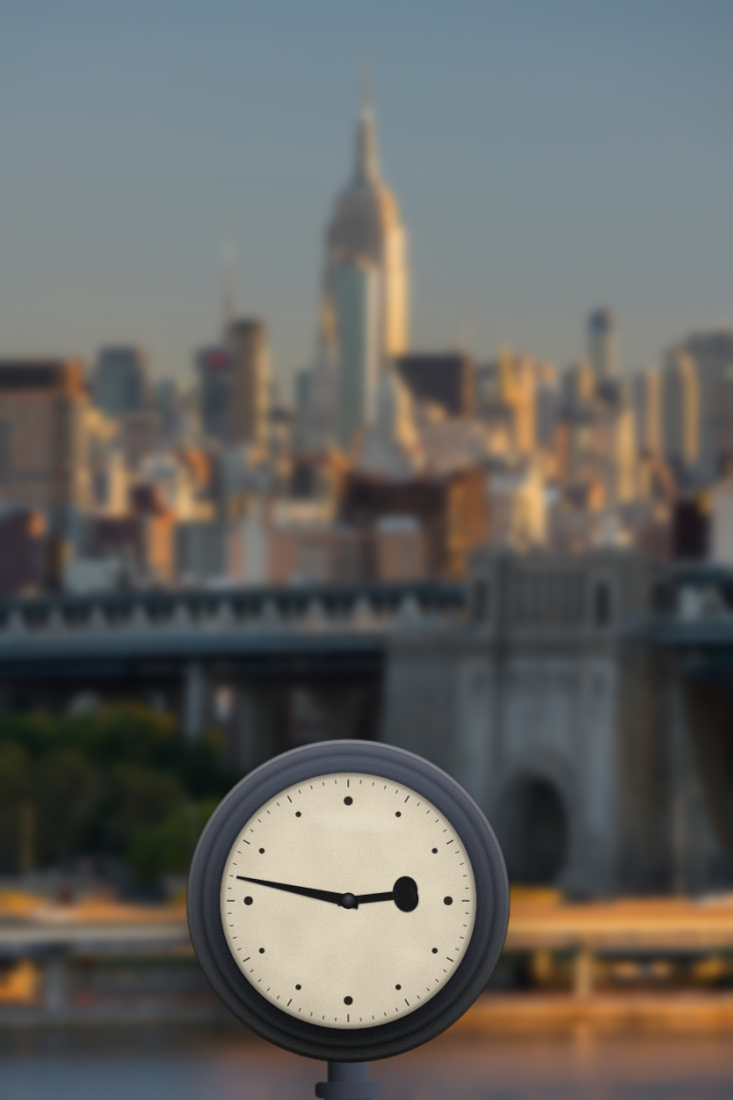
2:47
